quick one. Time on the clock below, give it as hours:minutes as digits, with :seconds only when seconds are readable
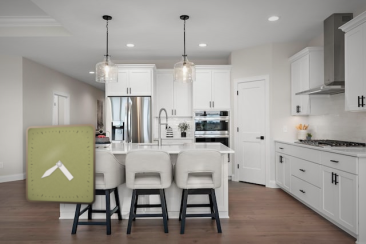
4:39
